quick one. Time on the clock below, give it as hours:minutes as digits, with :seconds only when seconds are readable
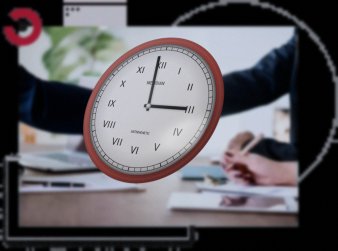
2:59
